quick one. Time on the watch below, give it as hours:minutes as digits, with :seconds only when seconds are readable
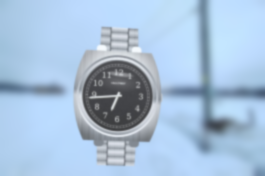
6:44
